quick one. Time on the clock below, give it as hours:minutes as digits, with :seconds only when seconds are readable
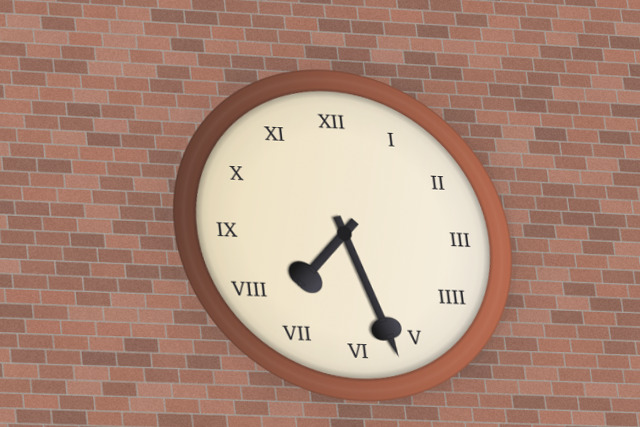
7:27
